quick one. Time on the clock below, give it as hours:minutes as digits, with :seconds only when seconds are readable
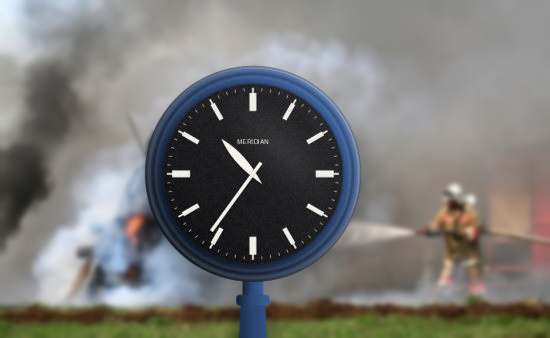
10:36
